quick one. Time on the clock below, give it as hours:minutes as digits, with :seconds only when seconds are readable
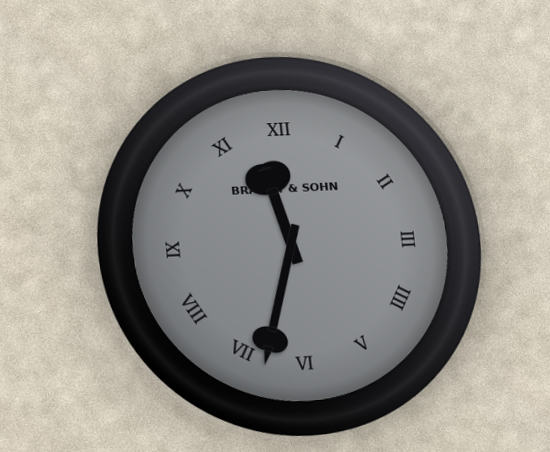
11:33
